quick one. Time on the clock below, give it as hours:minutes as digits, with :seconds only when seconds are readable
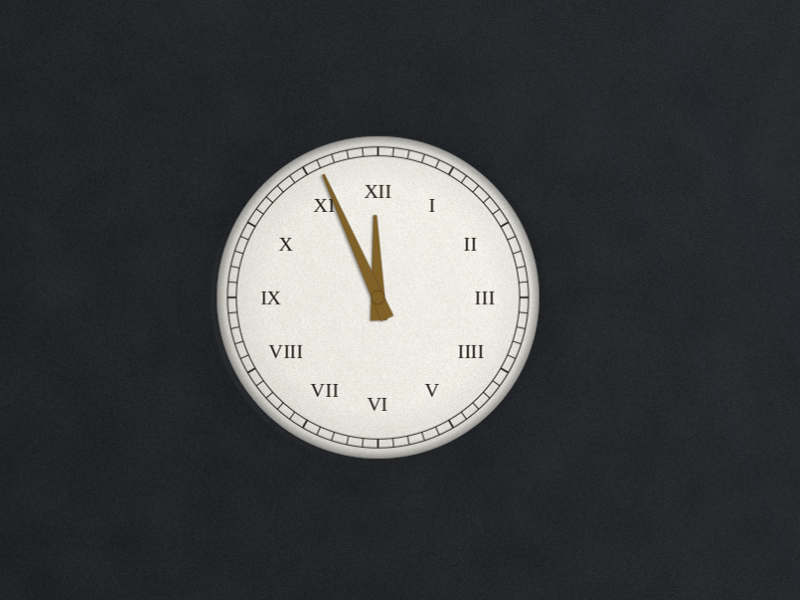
11:56
